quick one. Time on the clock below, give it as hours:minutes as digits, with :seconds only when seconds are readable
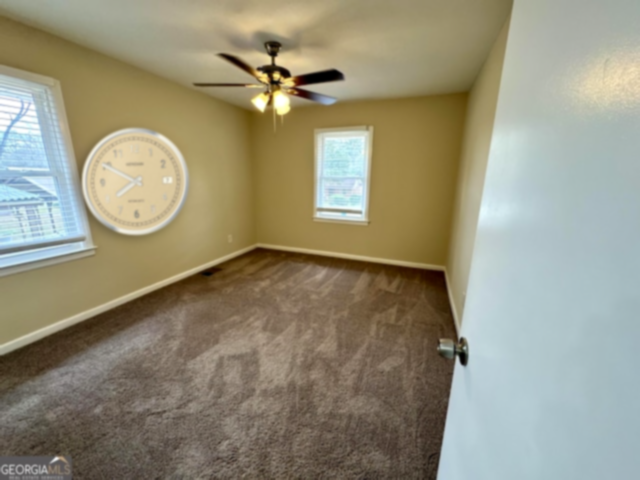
7:50
